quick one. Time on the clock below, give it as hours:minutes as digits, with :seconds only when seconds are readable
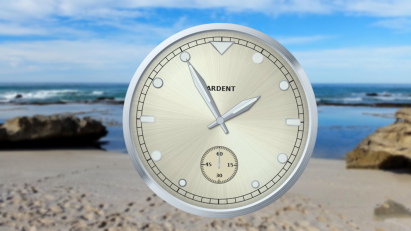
1:55
